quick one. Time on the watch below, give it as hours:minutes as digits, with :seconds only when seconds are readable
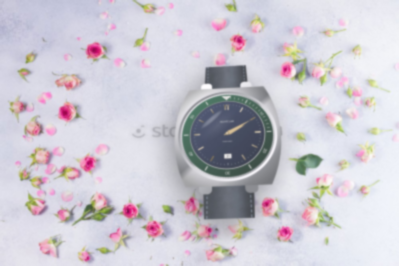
2:10
